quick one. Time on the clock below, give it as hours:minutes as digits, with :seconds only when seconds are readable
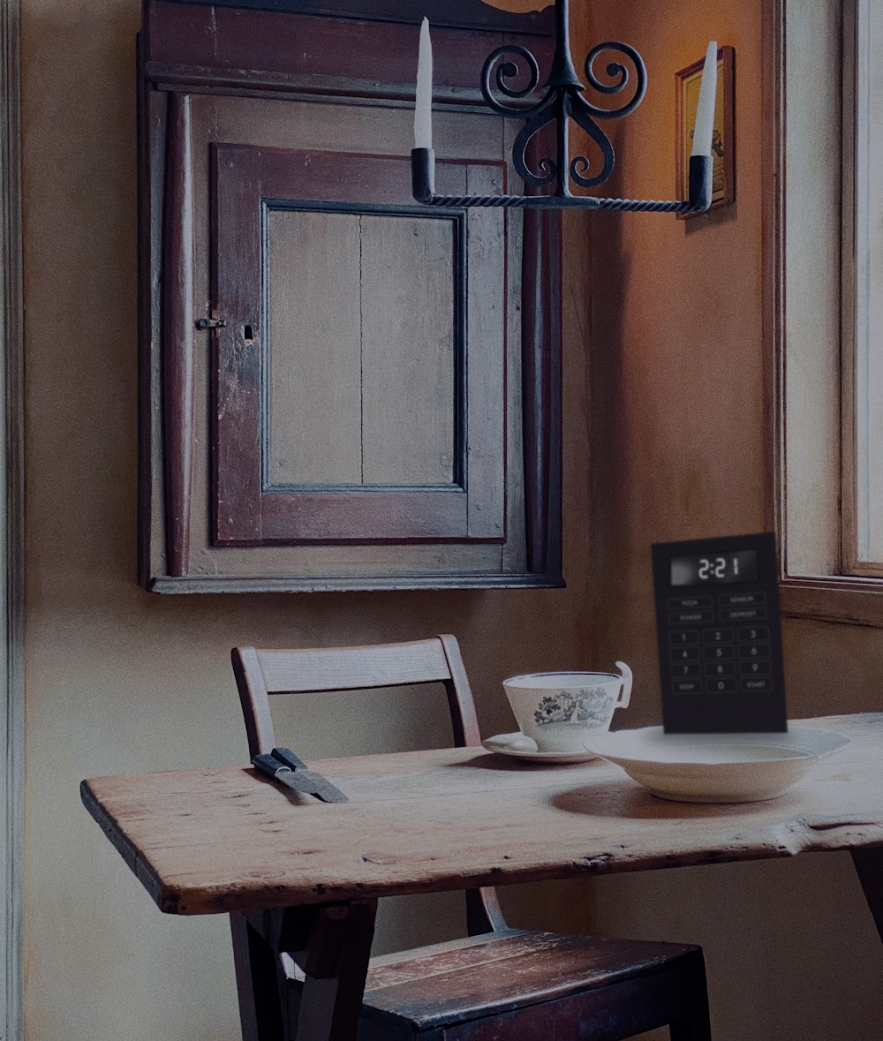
2:21
